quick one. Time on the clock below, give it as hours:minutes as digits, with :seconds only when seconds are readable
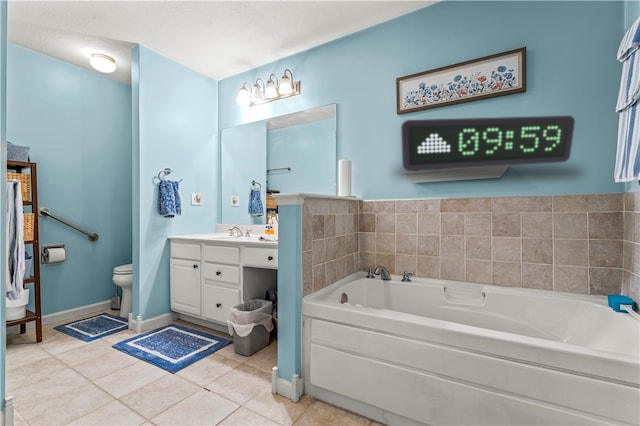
9:59
